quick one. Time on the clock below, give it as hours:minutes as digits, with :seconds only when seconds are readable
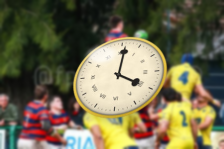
4:01
